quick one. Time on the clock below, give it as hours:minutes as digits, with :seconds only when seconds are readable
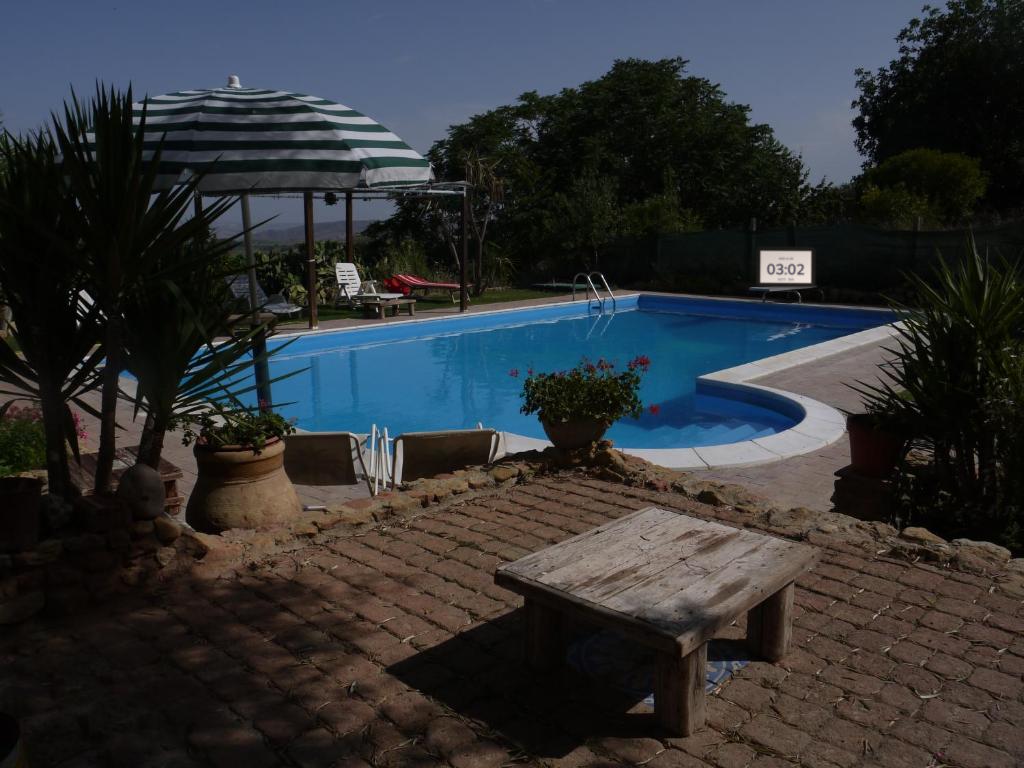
3:02
